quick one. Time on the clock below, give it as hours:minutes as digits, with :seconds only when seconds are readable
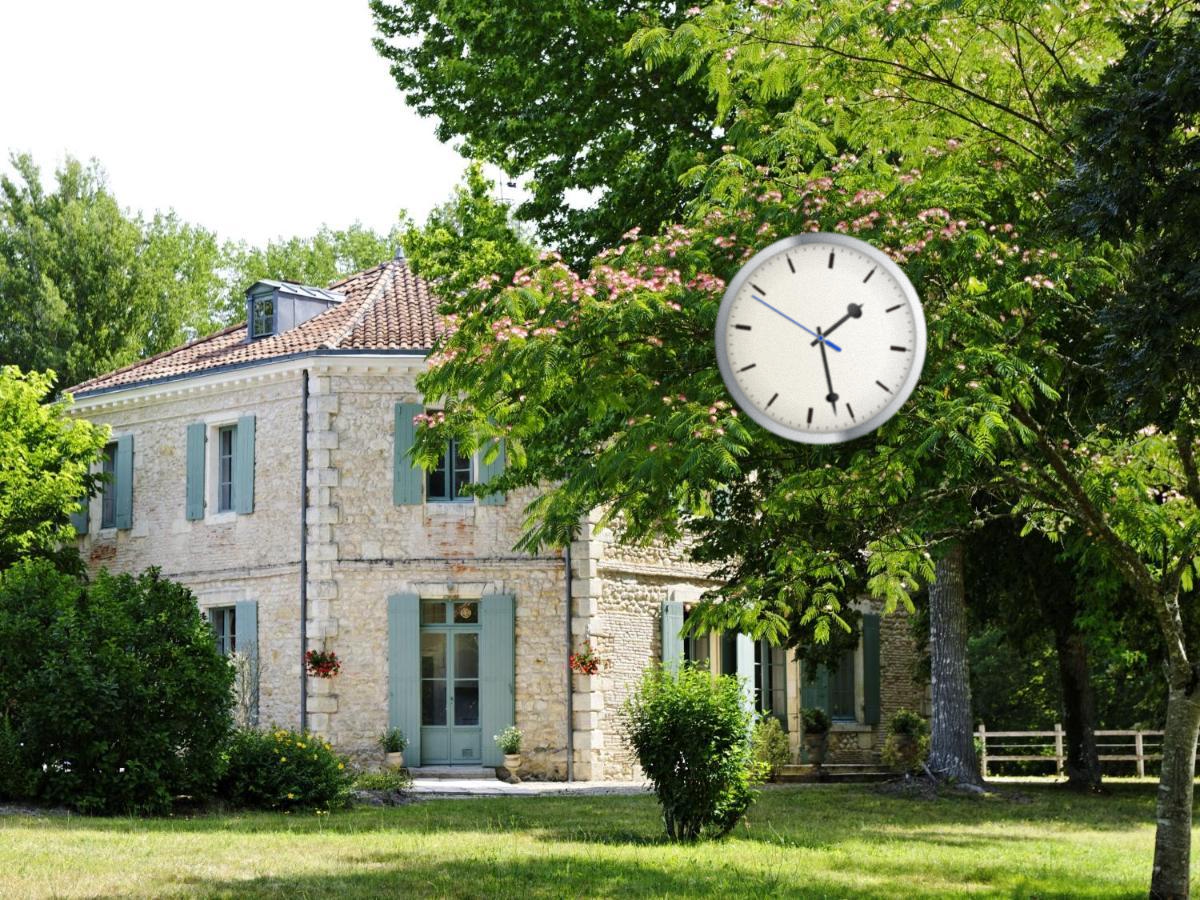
1:26:49
